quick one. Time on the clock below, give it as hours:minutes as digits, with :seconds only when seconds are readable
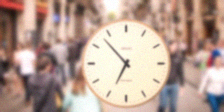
6:53
